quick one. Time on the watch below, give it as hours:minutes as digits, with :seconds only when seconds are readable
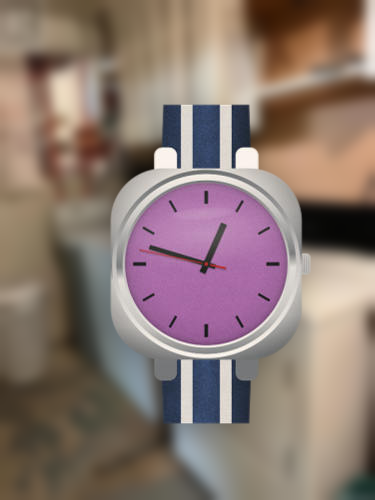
12:47:47
